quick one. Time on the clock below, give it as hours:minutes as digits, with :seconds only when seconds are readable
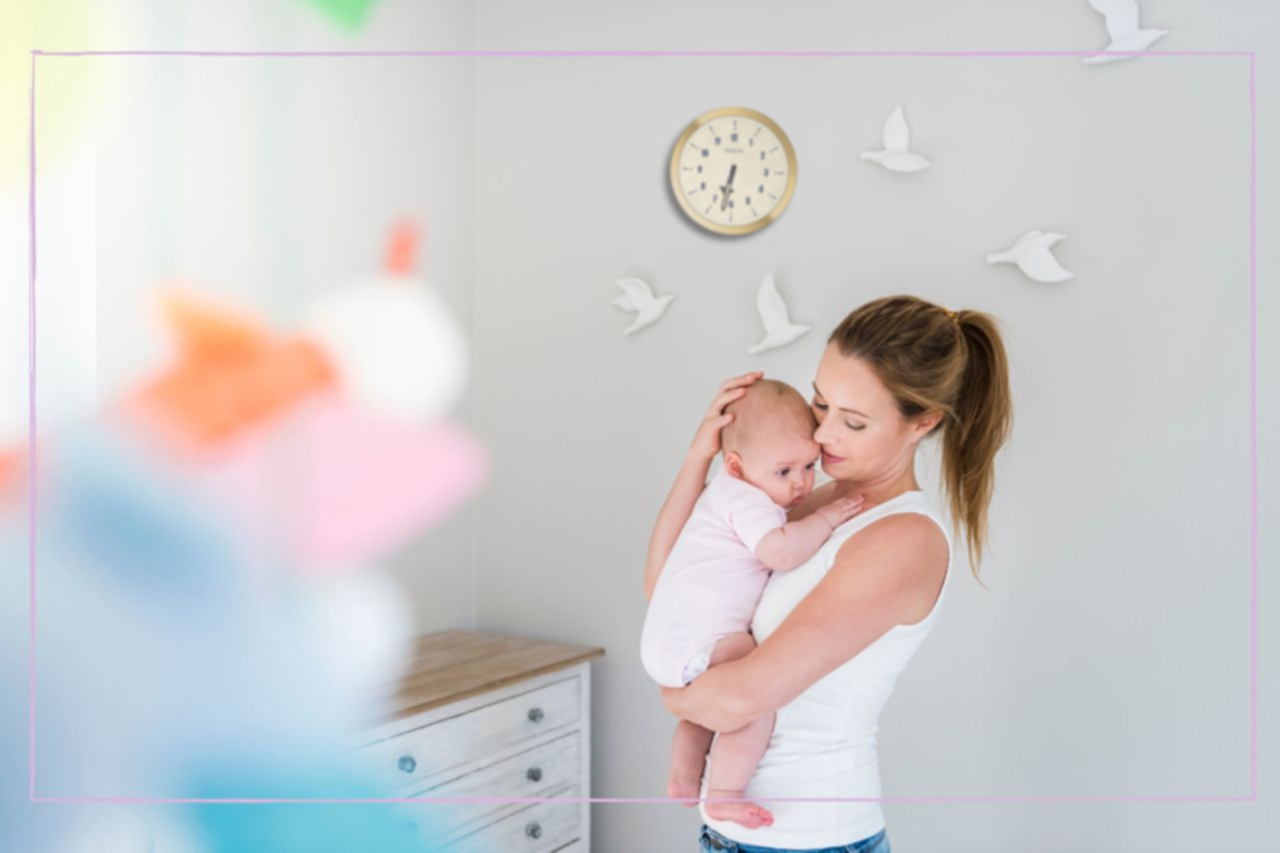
6:32
